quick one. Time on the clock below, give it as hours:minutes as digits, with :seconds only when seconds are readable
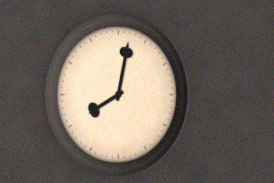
8:02
